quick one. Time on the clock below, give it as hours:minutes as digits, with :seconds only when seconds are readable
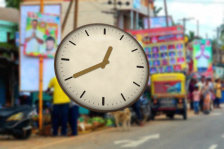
12:40
